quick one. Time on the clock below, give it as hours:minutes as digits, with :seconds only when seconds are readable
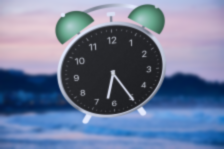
6:25
